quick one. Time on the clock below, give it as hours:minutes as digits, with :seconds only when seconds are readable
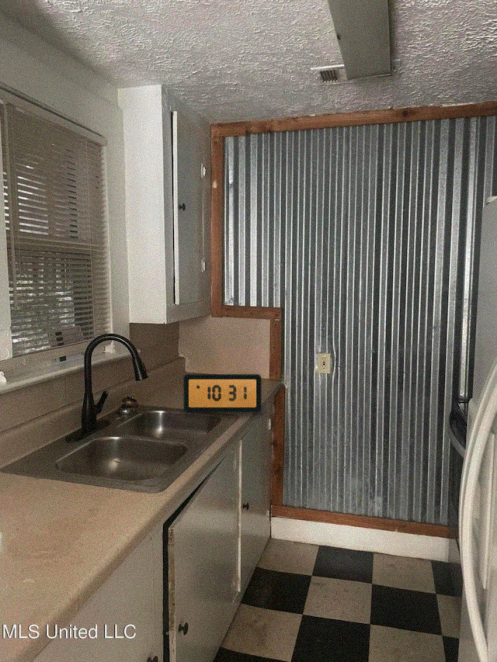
10:31
